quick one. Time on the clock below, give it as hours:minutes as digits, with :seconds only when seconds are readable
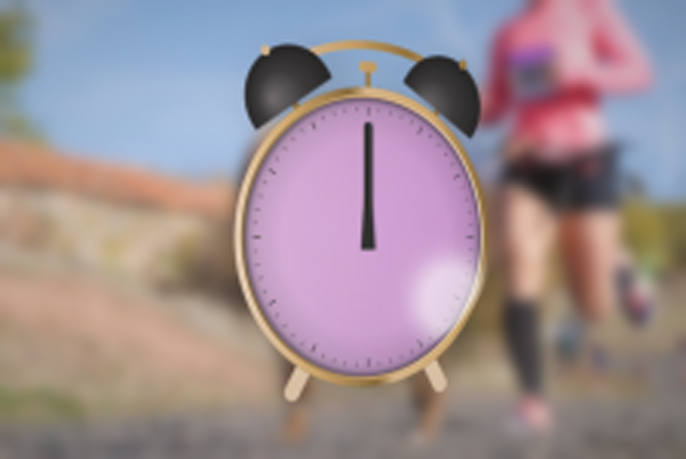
12:00
